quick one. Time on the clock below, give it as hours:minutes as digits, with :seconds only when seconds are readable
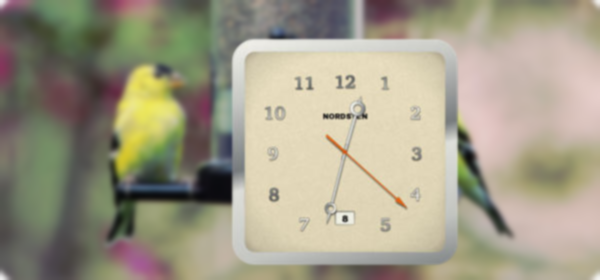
12:32:22
